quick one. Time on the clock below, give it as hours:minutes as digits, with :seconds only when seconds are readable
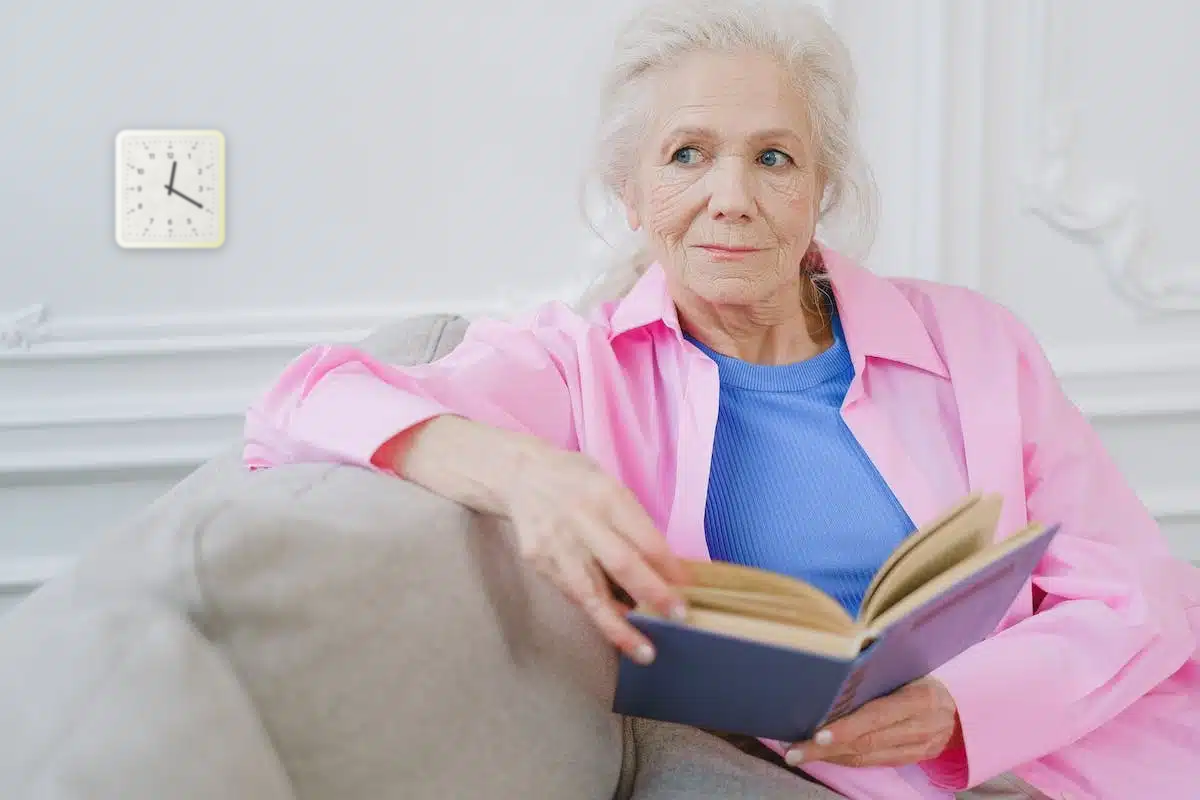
12:20
